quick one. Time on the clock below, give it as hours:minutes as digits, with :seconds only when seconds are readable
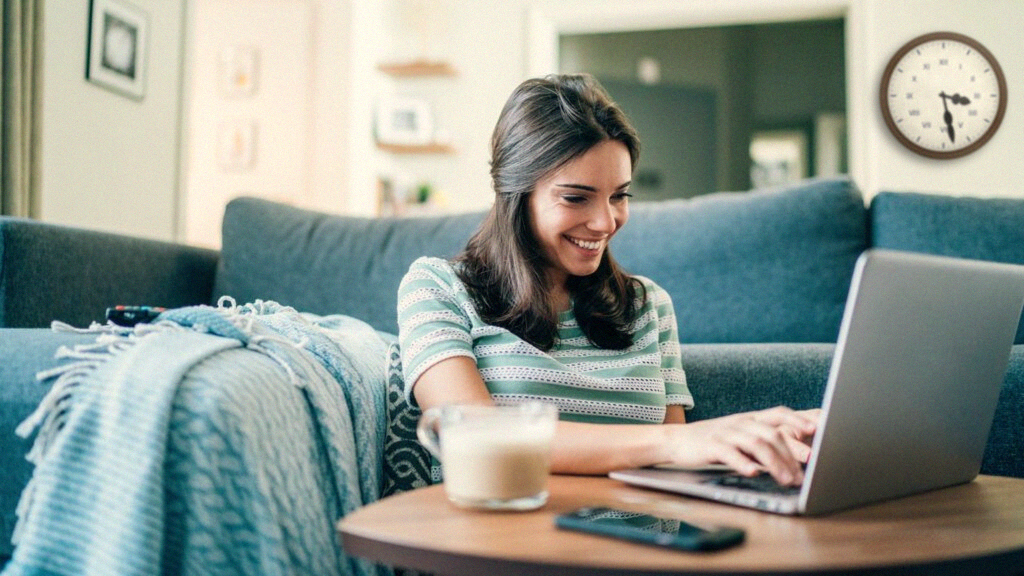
3:28
